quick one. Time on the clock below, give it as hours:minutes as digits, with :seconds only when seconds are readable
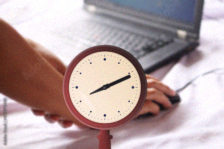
8:11
